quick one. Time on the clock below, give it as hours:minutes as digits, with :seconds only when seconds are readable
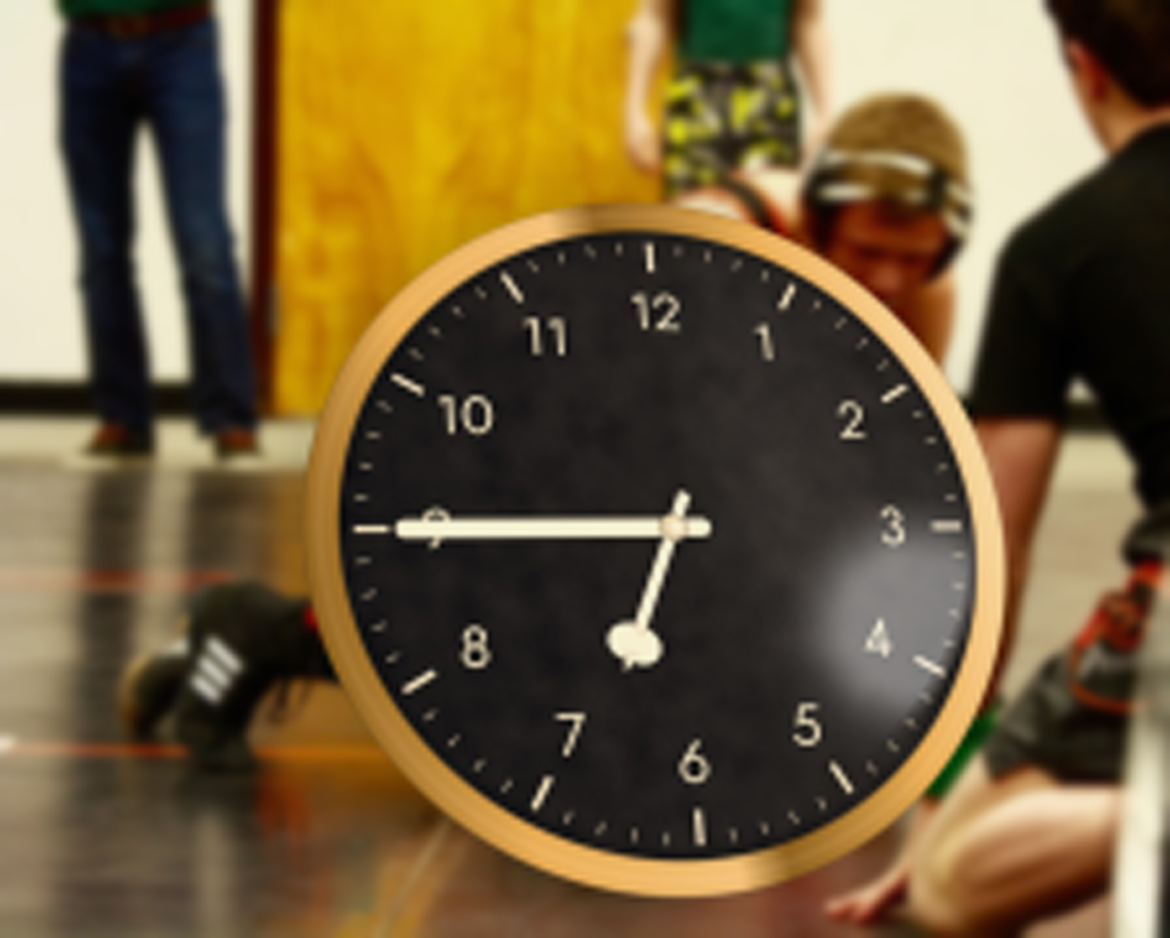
6:45
